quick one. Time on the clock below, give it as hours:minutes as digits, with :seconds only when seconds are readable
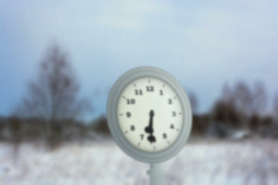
6:31
